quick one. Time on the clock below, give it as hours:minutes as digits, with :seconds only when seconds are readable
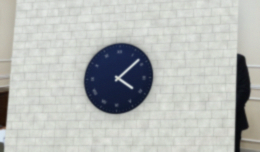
4:08
